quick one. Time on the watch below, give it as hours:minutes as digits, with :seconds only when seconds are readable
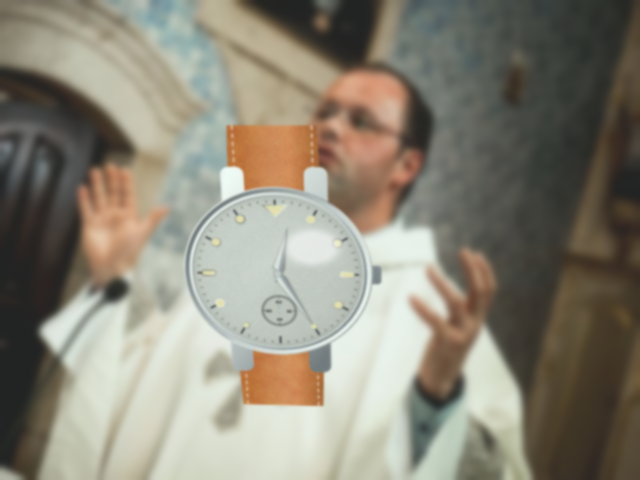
12:25
